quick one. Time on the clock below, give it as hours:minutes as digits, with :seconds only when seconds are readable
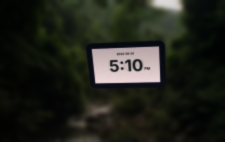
5:10
